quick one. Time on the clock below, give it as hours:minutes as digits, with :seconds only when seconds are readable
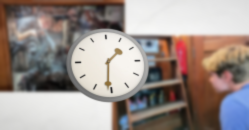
1:31
